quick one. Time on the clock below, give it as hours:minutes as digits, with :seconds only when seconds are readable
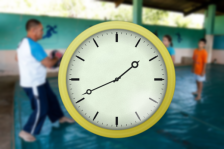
1:41
